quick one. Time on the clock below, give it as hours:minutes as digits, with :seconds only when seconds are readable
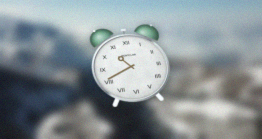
10:41
